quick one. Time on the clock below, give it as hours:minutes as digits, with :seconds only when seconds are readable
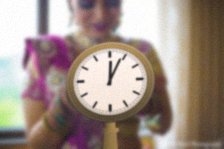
12:04
